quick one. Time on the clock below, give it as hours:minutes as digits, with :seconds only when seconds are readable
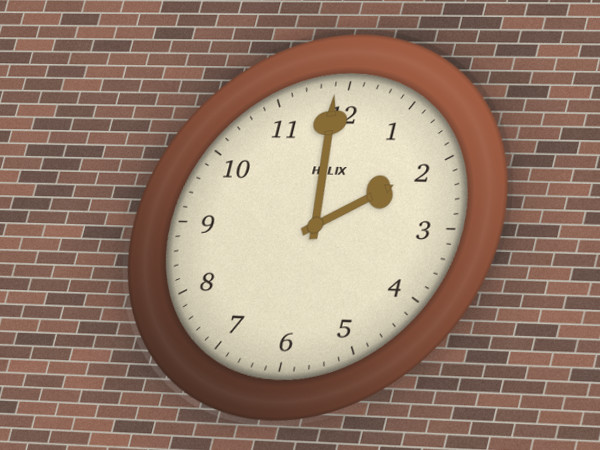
1:59
